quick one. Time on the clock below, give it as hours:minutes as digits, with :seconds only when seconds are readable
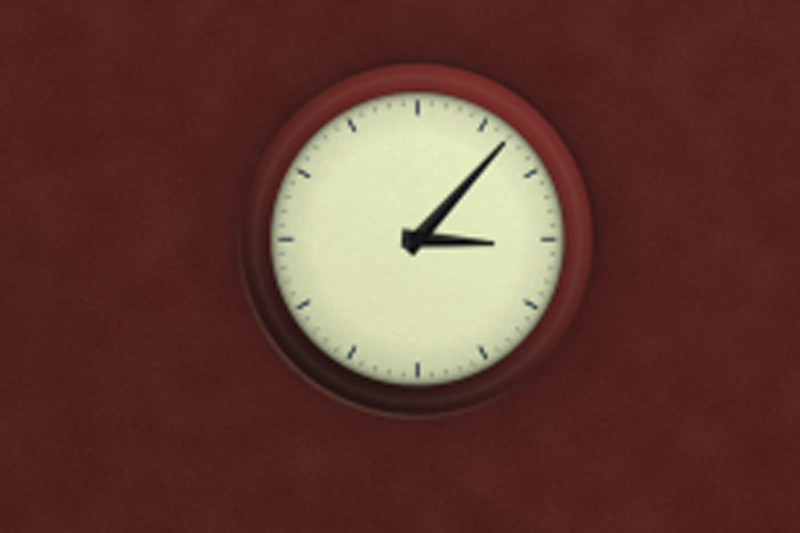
3:07
